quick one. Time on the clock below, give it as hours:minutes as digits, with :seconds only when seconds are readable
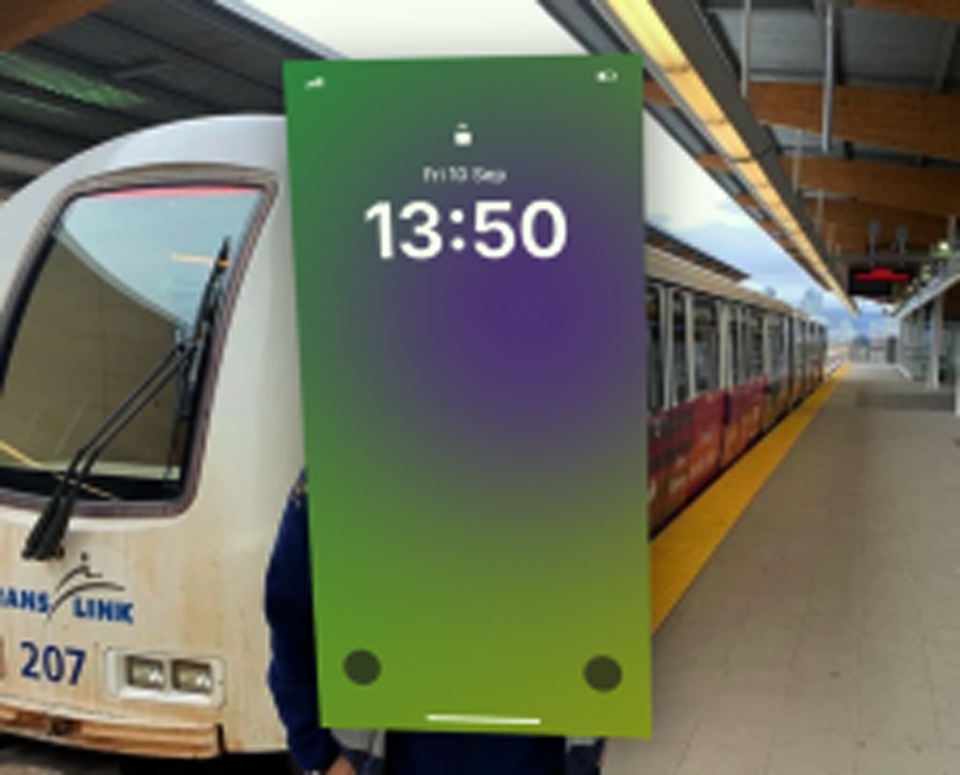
13:50
